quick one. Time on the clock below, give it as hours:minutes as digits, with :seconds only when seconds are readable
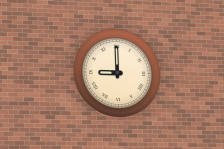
9:00
